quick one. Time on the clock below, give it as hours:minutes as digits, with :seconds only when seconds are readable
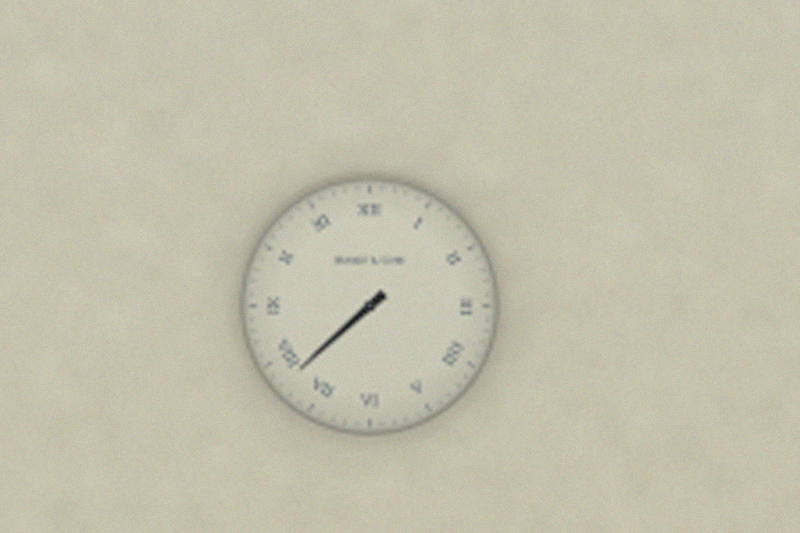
7:38
